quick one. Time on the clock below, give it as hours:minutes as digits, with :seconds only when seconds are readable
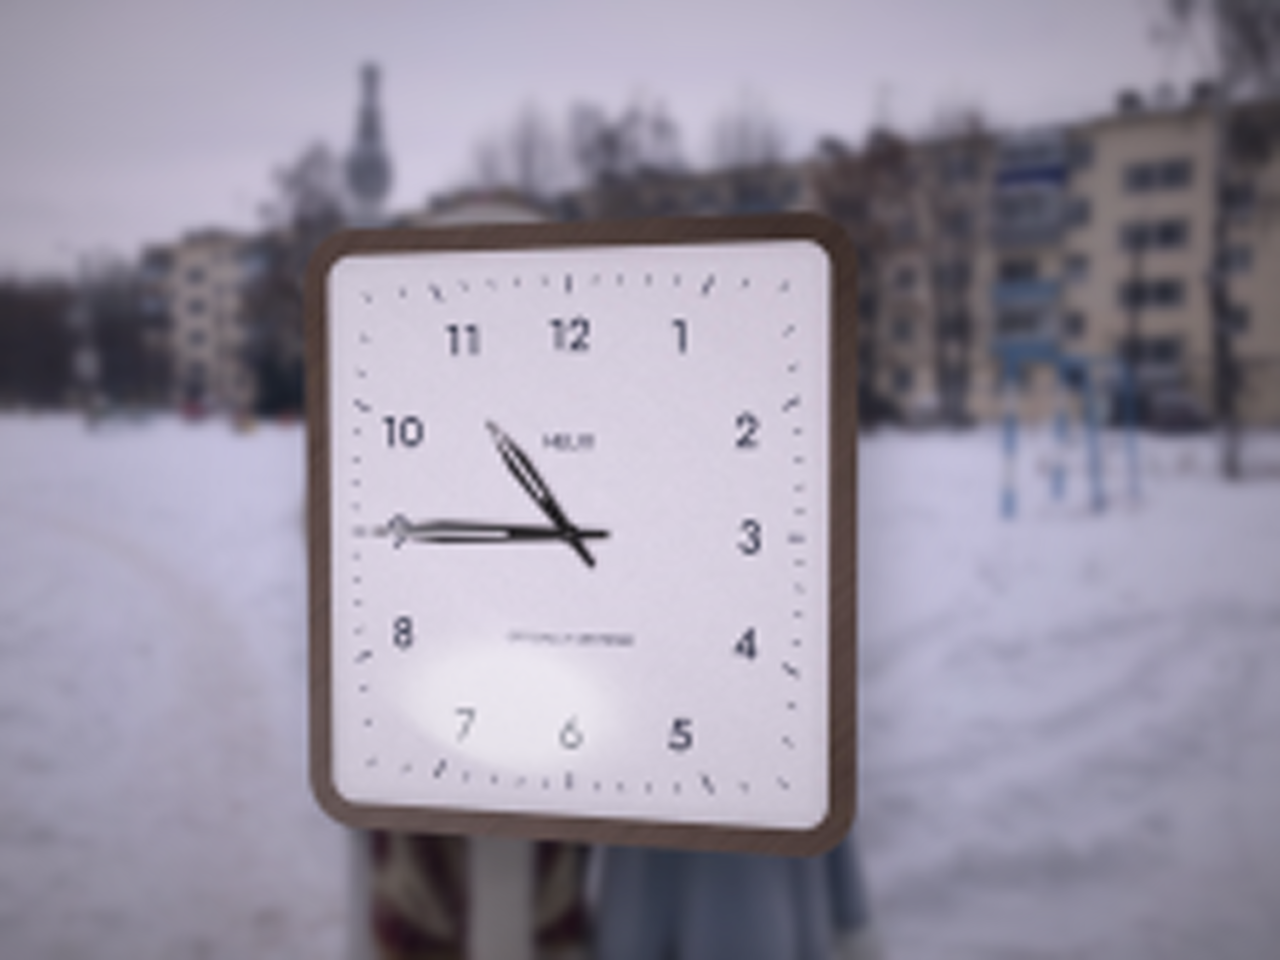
10:45
